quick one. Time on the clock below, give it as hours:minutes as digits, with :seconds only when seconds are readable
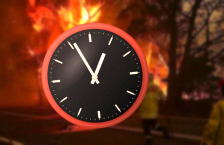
12:56
